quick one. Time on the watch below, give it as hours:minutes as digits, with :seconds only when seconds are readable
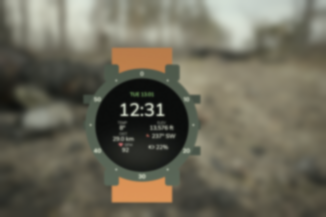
12:31
